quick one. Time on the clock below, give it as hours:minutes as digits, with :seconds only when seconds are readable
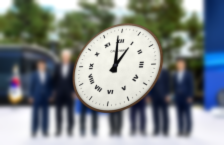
12:59
